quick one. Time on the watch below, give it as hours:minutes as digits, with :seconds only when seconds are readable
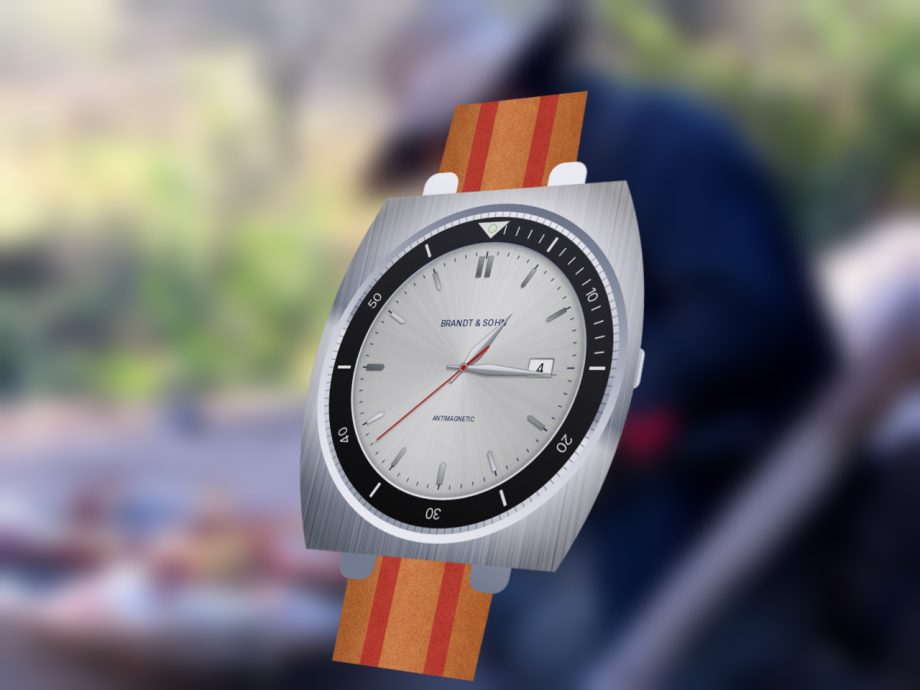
1:15:38
